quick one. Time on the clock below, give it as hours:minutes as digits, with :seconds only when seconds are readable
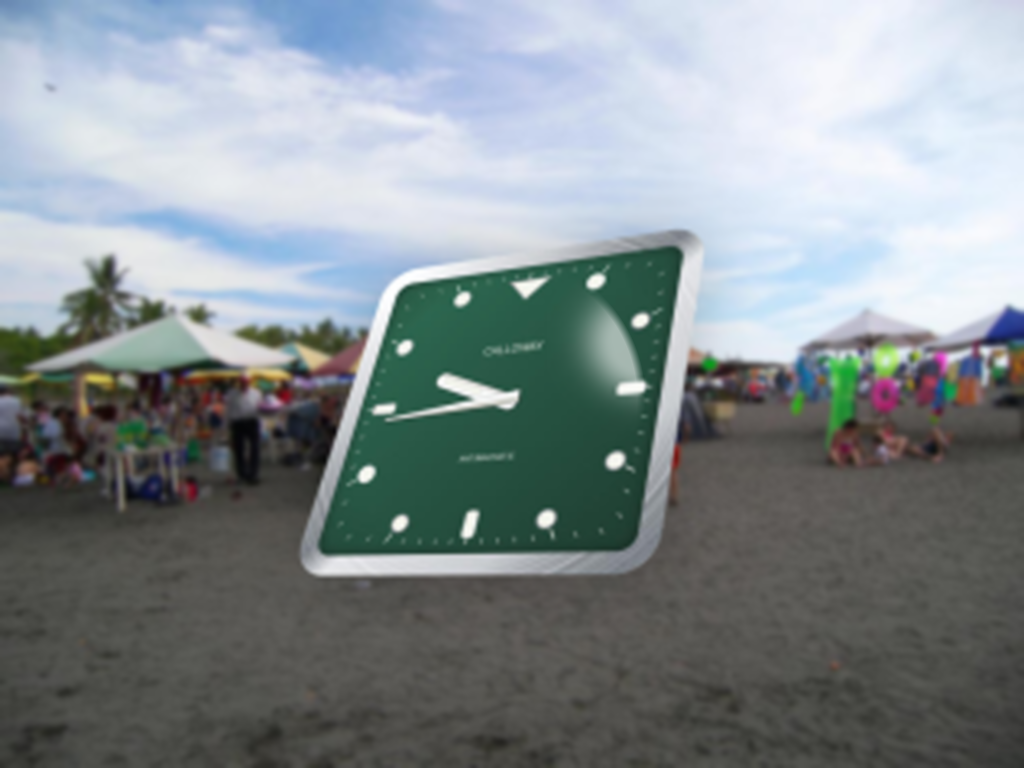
9:44
